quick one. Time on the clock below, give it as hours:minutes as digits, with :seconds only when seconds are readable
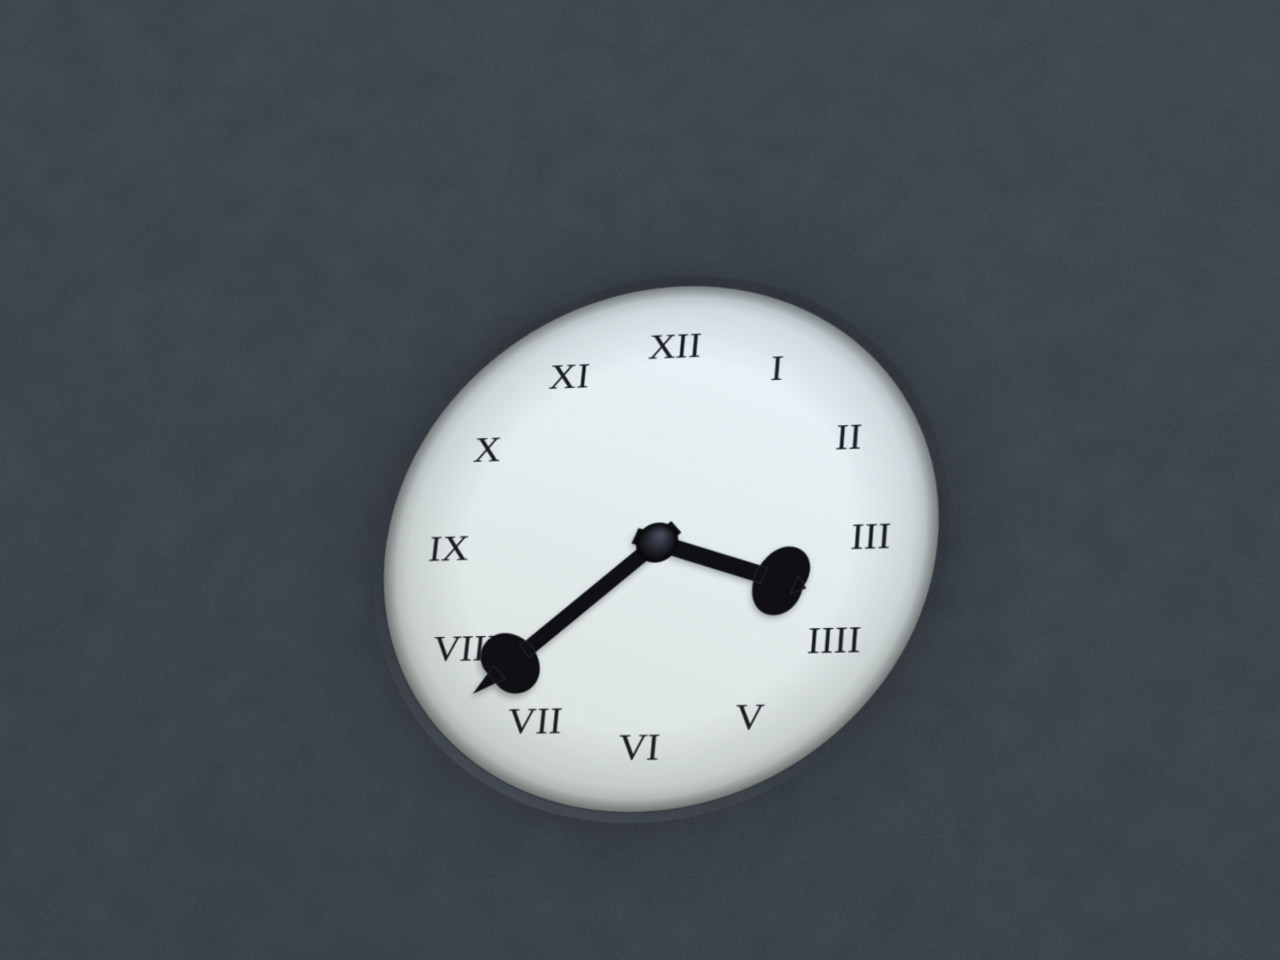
3:38
